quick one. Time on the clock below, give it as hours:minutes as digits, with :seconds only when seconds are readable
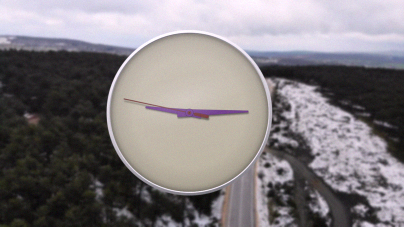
9:14:47
